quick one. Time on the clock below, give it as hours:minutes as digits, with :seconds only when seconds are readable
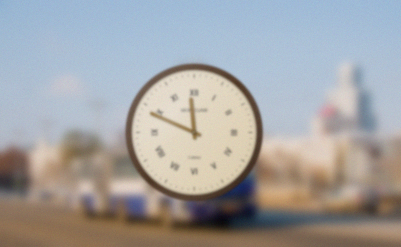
11:49
